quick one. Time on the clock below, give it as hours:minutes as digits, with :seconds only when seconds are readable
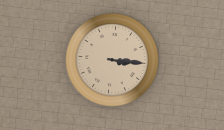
3:15
